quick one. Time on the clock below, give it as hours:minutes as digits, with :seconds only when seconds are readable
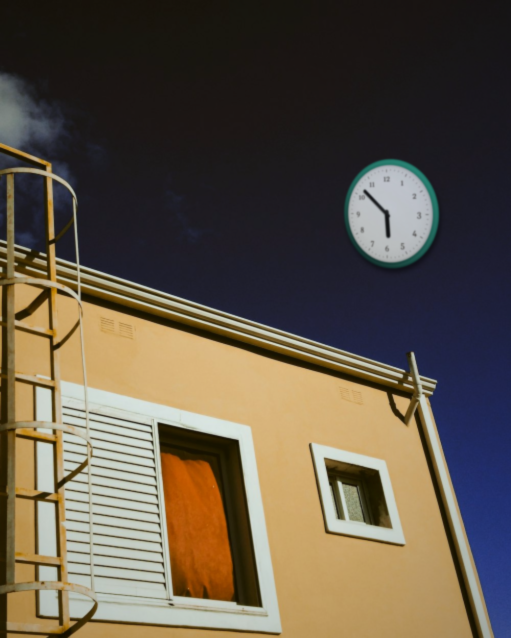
5:52
